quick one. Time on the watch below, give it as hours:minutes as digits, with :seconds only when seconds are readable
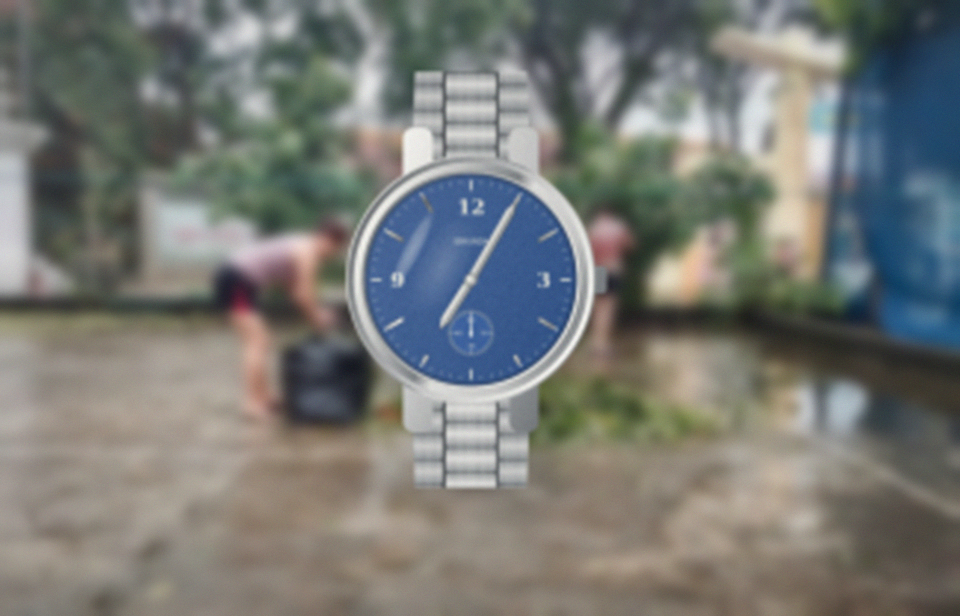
7:05
